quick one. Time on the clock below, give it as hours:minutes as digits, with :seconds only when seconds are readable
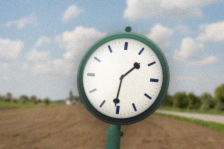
1:31
